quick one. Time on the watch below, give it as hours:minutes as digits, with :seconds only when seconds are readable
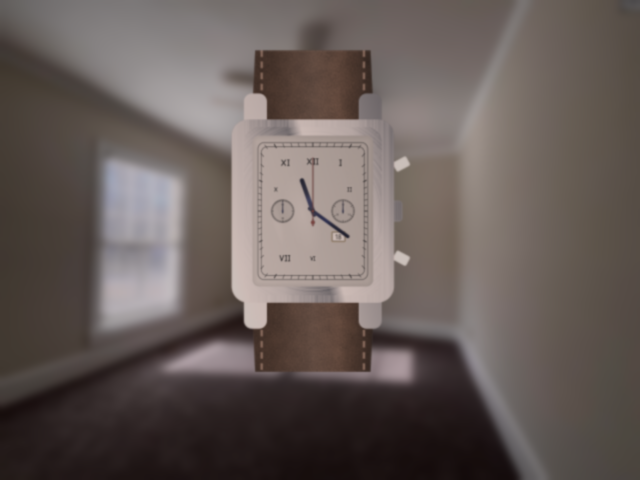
11:21
